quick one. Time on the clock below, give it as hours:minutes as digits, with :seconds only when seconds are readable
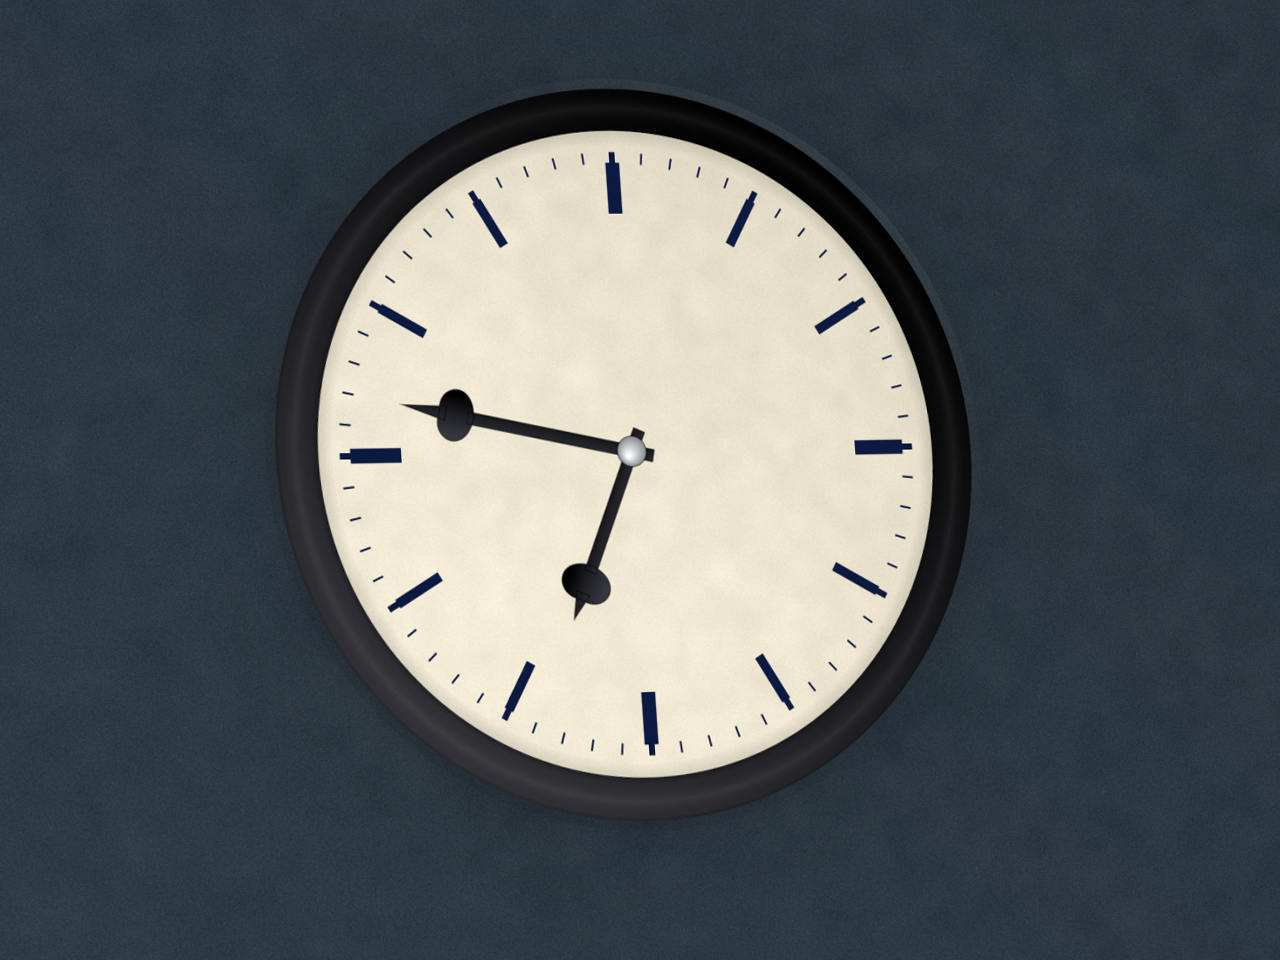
6:47
